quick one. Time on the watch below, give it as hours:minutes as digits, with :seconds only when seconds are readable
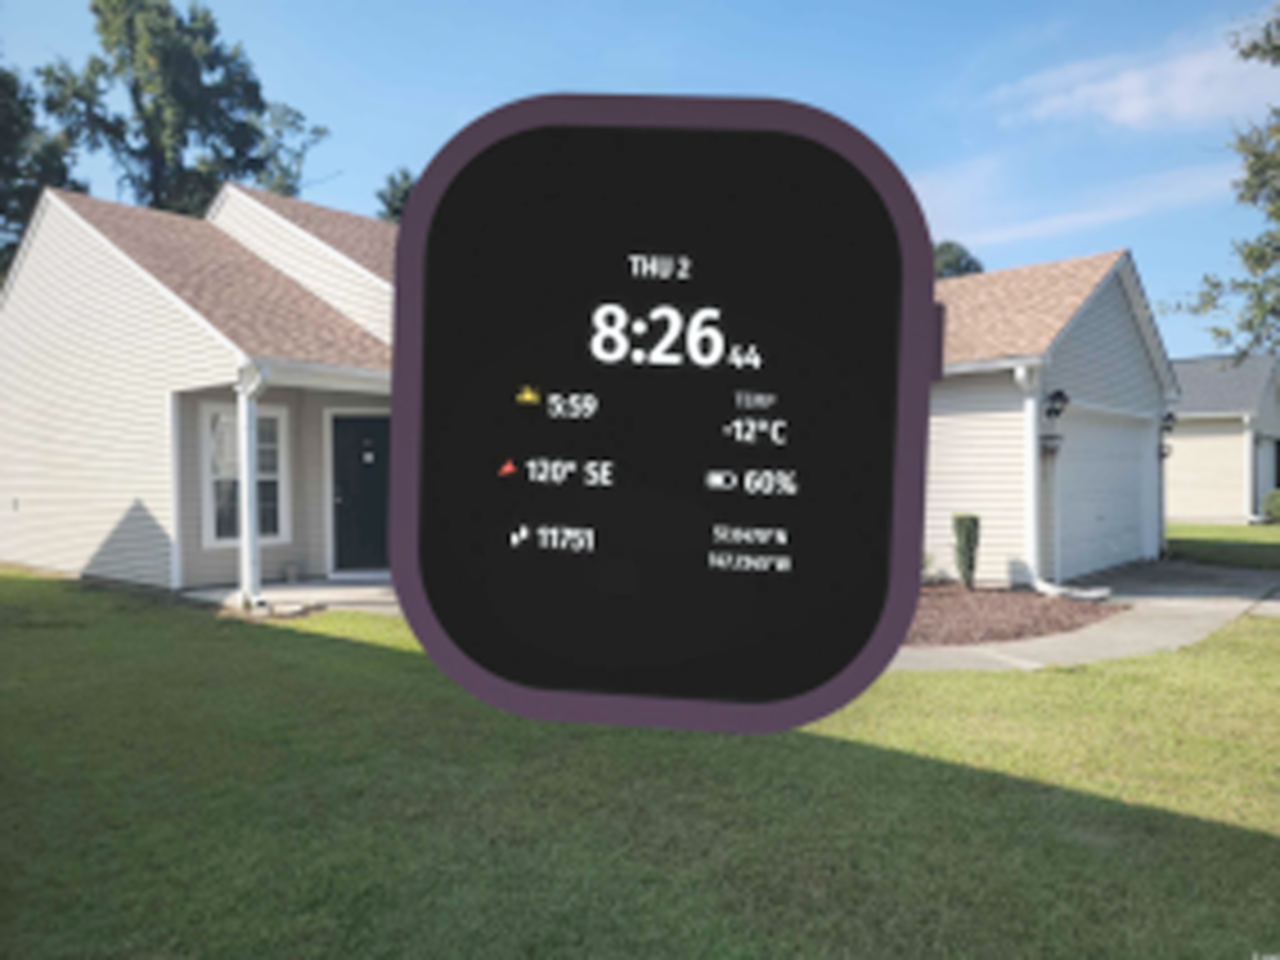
8:26
